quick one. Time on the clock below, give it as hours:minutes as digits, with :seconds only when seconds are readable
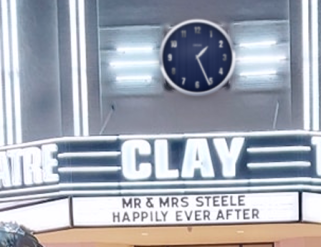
1:26
